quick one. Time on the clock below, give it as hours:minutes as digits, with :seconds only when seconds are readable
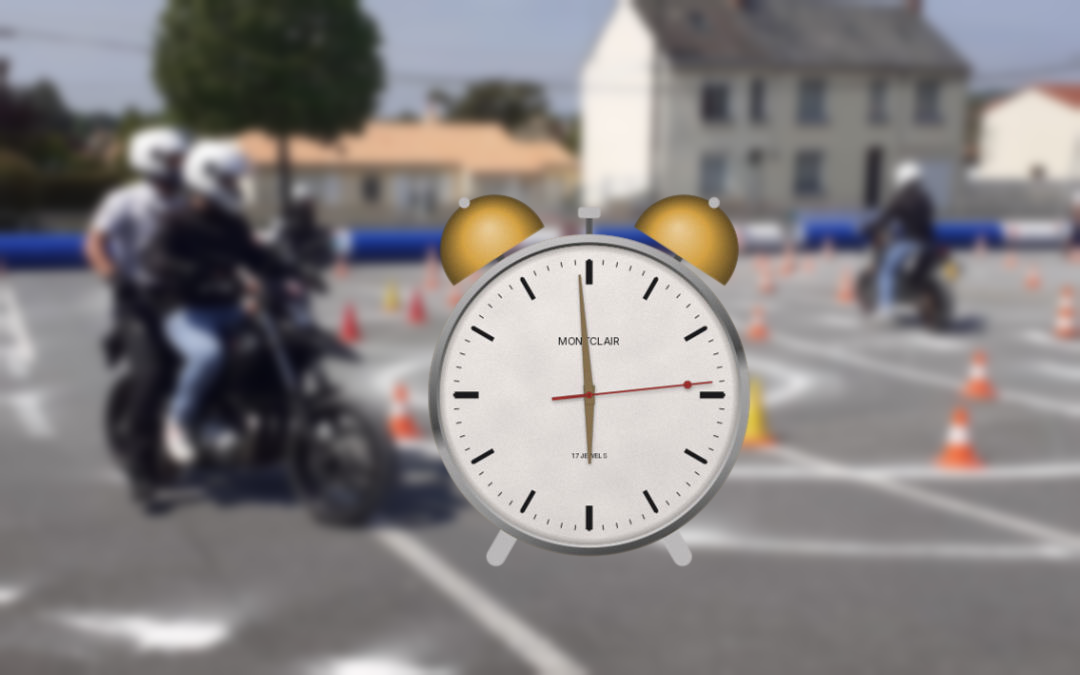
5:59:14
